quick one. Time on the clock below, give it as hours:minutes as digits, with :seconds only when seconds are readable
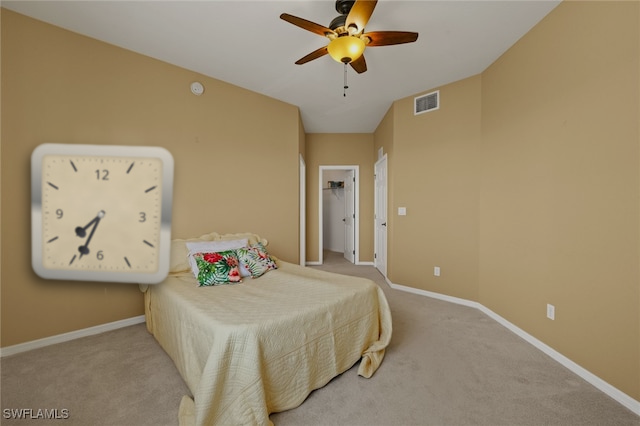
7:34
